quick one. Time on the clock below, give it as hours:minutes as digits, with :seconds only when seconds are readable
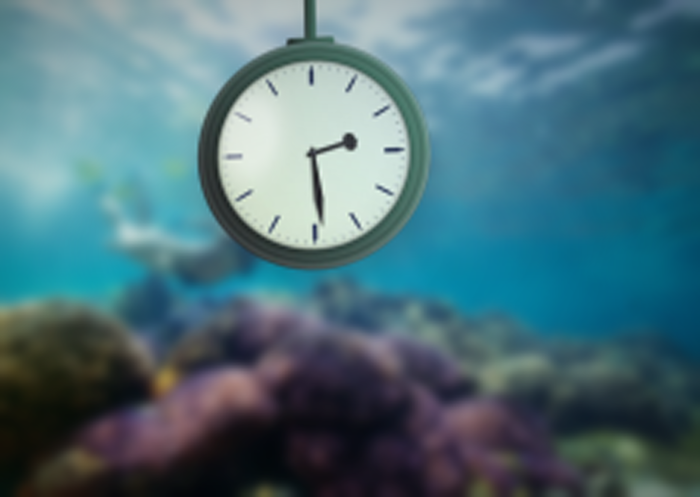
2:29
